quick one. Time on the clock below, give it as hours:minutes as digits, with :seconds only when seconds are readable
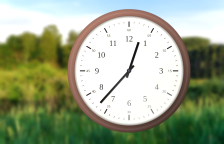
12:37
